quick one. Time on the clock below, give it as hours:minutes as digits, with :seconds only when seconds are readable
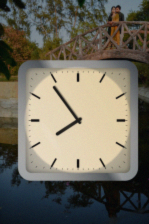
7:54
